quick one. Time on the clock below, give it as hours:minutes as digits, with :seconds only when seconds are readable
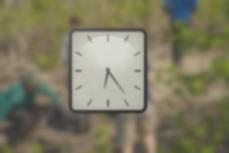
6:24
